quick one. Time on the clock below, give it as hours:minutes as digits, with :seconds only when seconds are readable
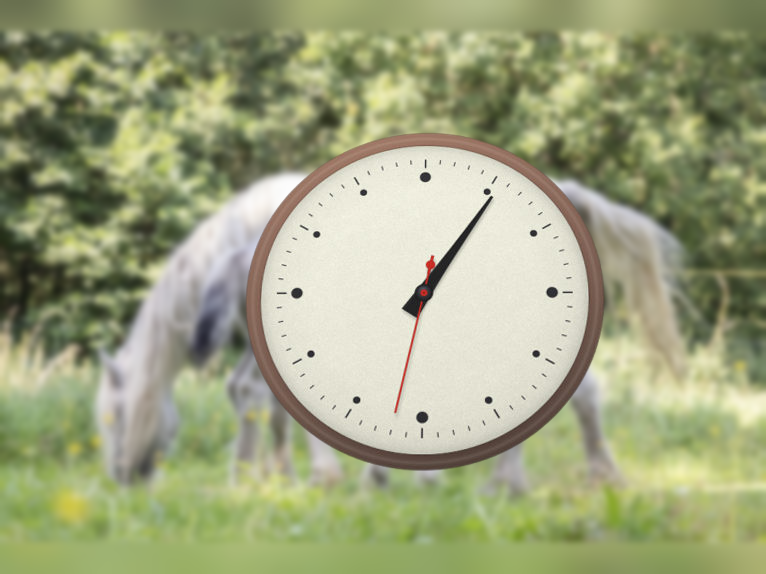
1:05:32
